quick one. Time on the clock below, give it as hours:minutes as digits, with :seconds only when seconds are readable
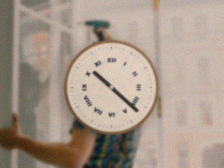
10:22
